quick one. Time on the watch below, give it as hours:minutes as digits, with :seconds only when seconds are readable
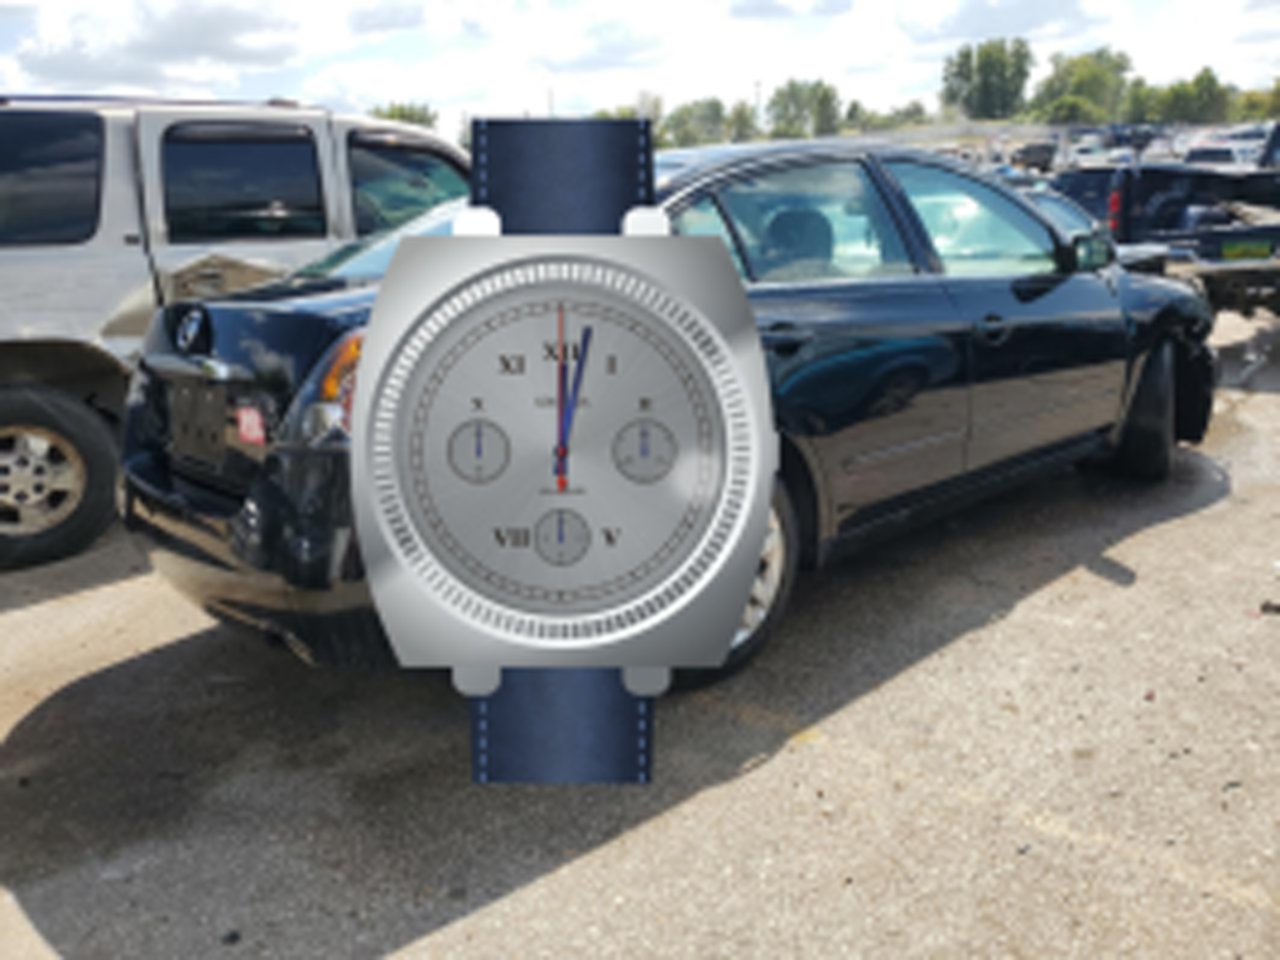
12:02
